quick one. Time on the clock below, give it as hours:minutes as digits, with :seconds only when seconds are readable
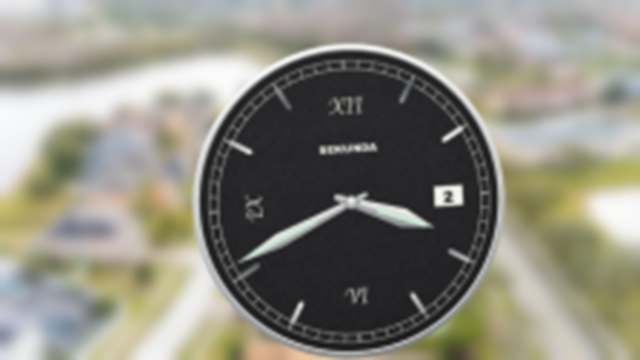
3:41
